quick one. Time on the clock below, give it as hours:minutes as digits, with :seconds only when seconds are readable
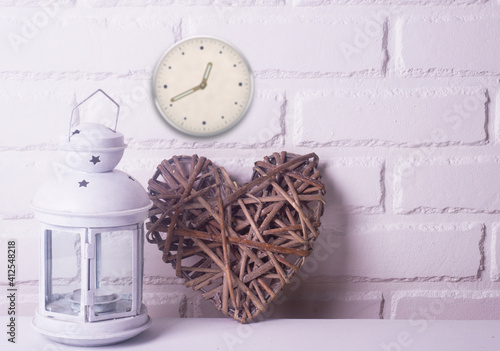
12:41
